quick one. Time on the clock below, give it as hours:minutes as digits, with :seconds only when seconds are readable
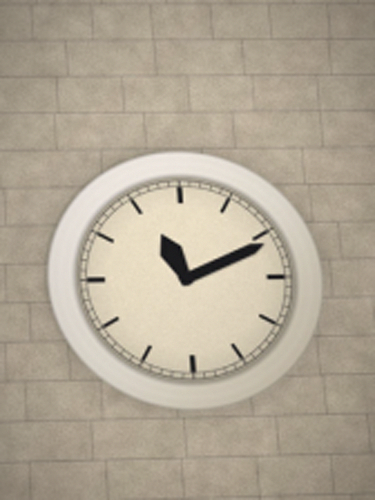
11:11
